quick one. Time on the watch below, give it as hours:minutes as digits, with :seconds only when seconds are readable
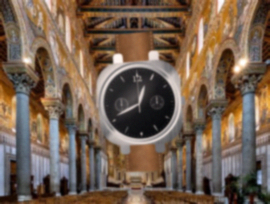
12:41
